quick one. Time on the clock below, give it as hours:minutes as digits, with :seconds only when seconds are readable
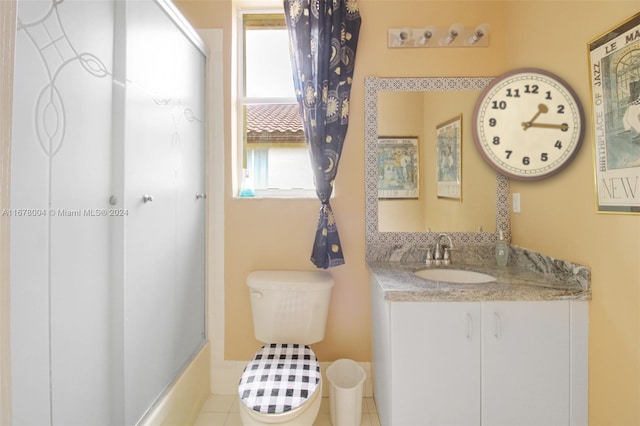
1:15
